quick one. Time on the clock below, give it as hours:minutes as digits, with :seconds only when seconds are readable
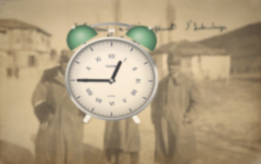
12:45
